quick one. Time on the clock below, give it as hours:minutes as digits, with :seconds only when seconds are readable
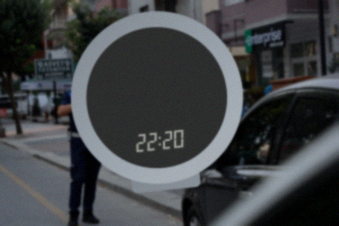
22:20
